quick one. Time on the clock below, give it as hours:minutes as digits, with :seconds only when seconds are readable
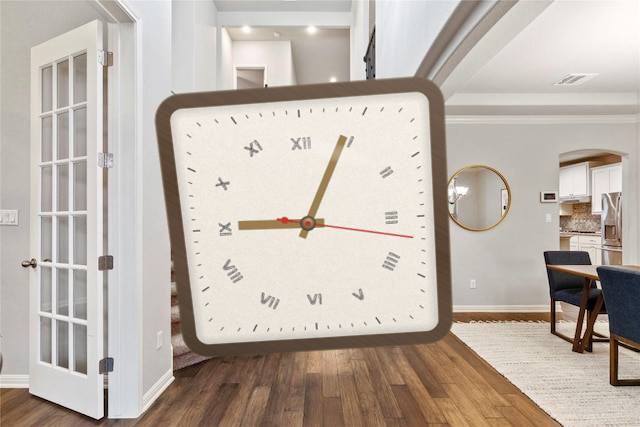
9:04:17
